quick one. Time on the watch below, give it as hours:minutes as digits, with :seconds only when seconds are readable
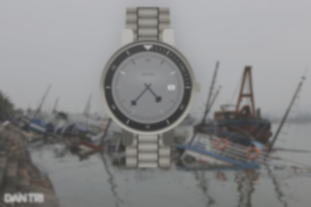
4:37
